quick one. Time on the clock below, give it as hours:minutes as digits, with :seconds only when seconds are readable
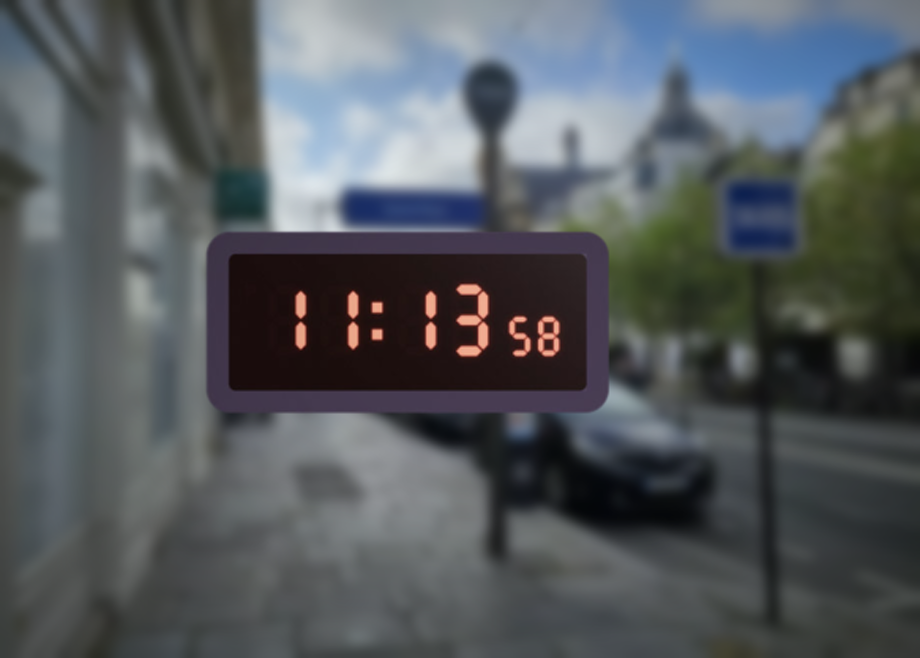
11:13:58
